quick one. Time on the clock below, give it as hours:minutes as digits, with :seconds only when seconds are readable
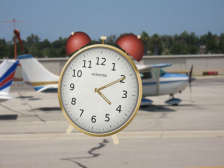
4:10
